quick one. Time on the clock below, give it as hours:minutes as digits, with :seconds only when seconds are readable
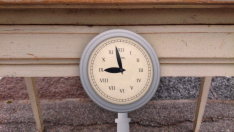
8:58
